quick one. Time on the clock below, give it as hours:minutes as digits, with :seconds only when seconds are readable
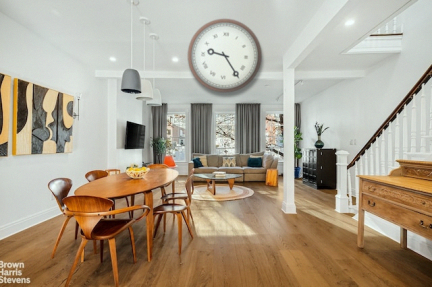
9:24
